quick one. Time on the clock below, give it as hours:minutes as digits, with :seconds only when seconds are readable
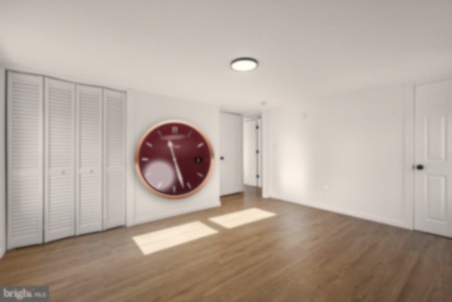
11:27
